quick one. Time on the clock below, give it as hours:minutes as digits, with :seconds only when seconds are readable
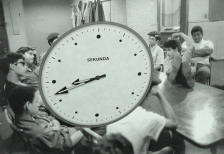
8:42
